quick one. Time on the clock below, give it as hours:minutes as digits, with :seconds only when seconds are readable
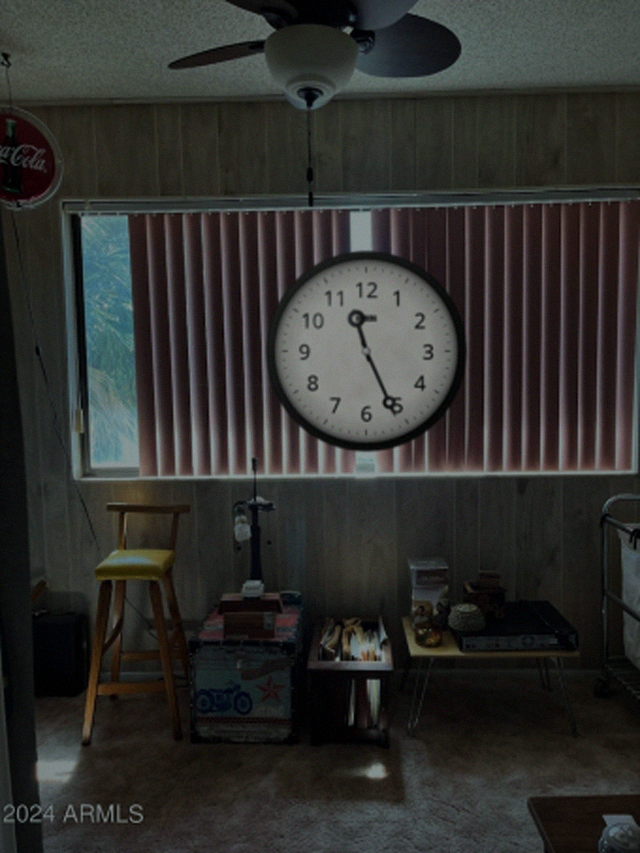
11:26
